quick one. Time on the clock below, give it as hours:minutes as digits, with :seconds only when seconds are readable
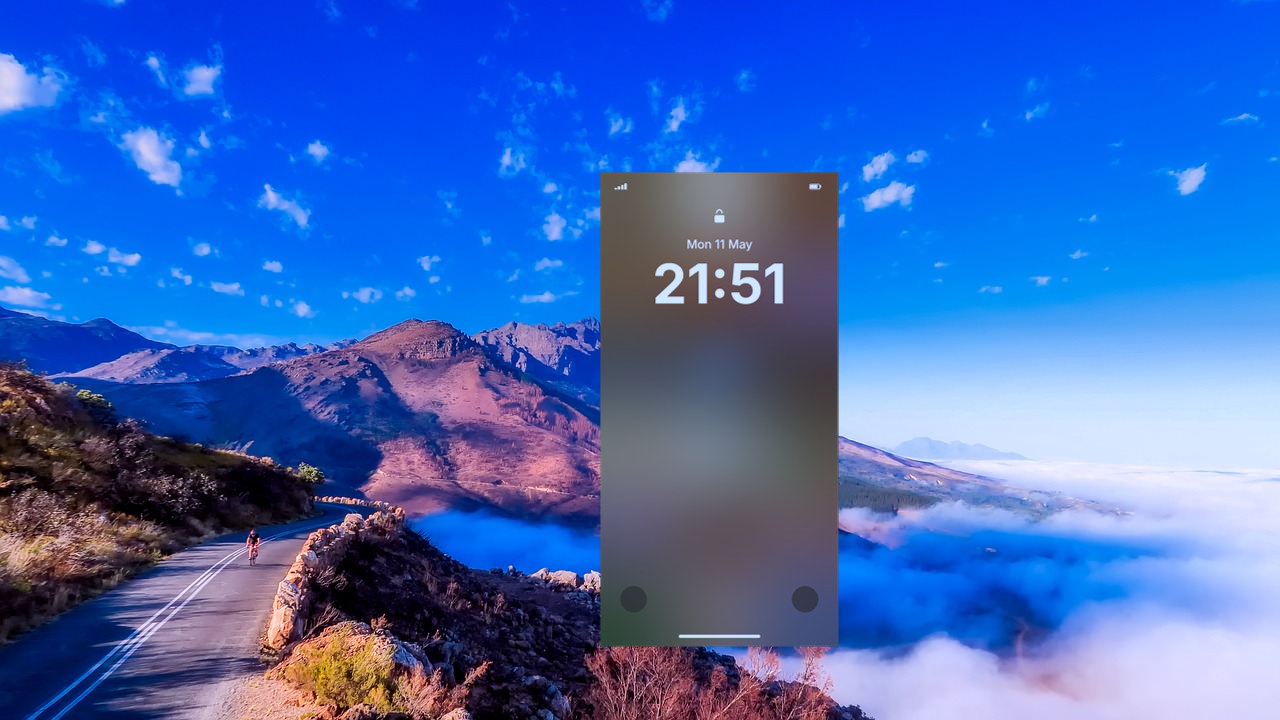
21:51
